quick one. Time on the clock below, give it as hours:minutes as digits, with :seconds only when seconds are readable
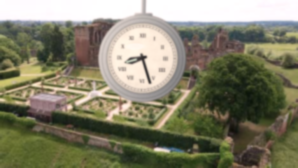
8:27
